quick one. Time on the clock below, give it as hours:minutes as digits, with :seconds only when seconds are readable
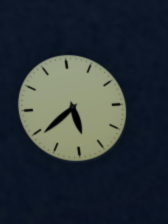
5:39
